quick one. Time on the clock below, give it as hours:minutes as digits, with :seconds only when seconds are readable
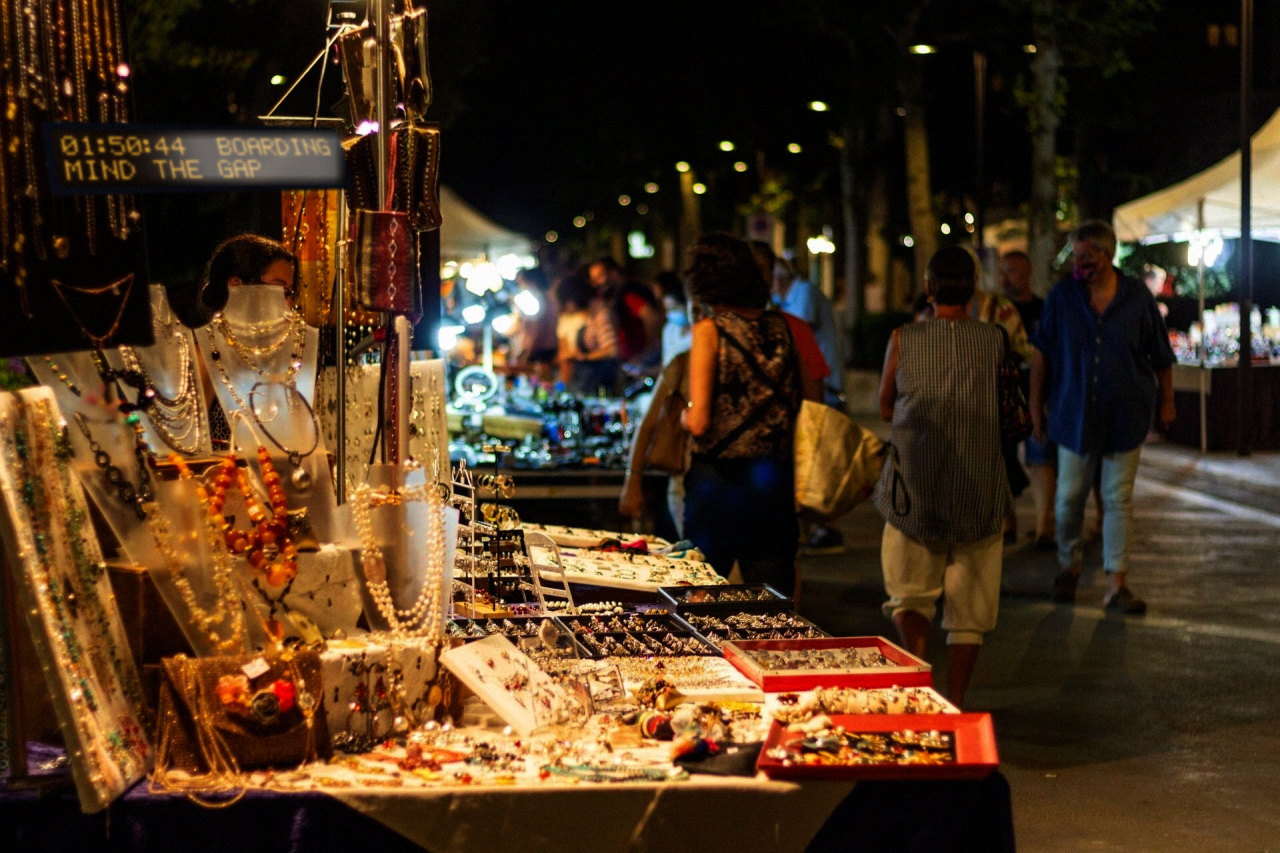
1:50:44
